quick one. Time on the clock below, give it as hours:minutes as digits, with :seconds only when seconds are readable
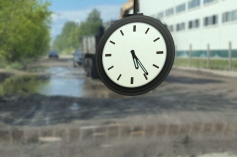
5:24
